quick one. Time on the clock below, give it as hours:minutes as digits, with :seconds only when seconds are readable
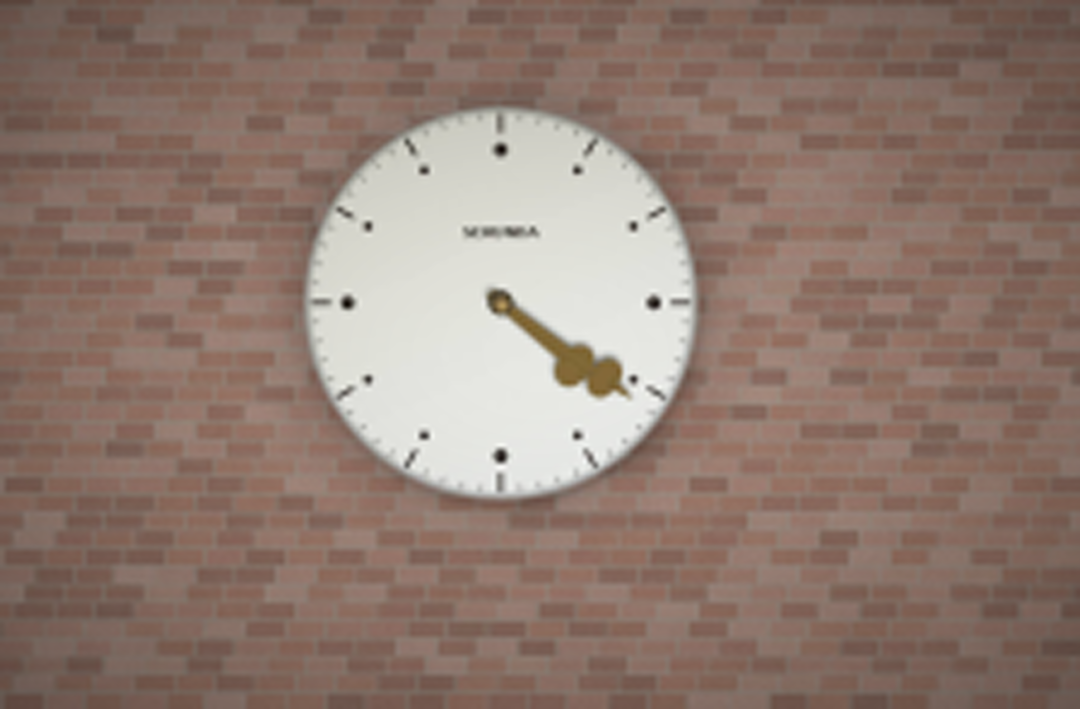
4:21
